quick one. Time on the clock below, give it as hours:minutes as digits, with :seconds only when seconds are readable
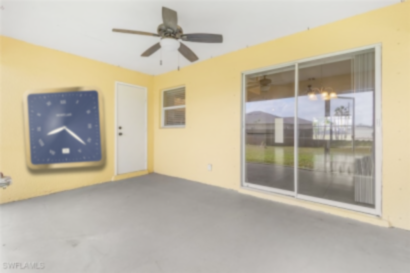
8:22
